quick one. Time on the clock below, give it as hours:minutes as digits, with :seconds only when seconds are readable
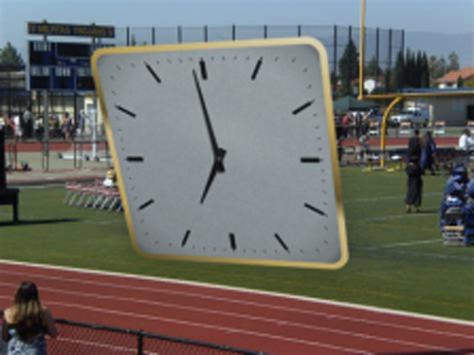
6:59
